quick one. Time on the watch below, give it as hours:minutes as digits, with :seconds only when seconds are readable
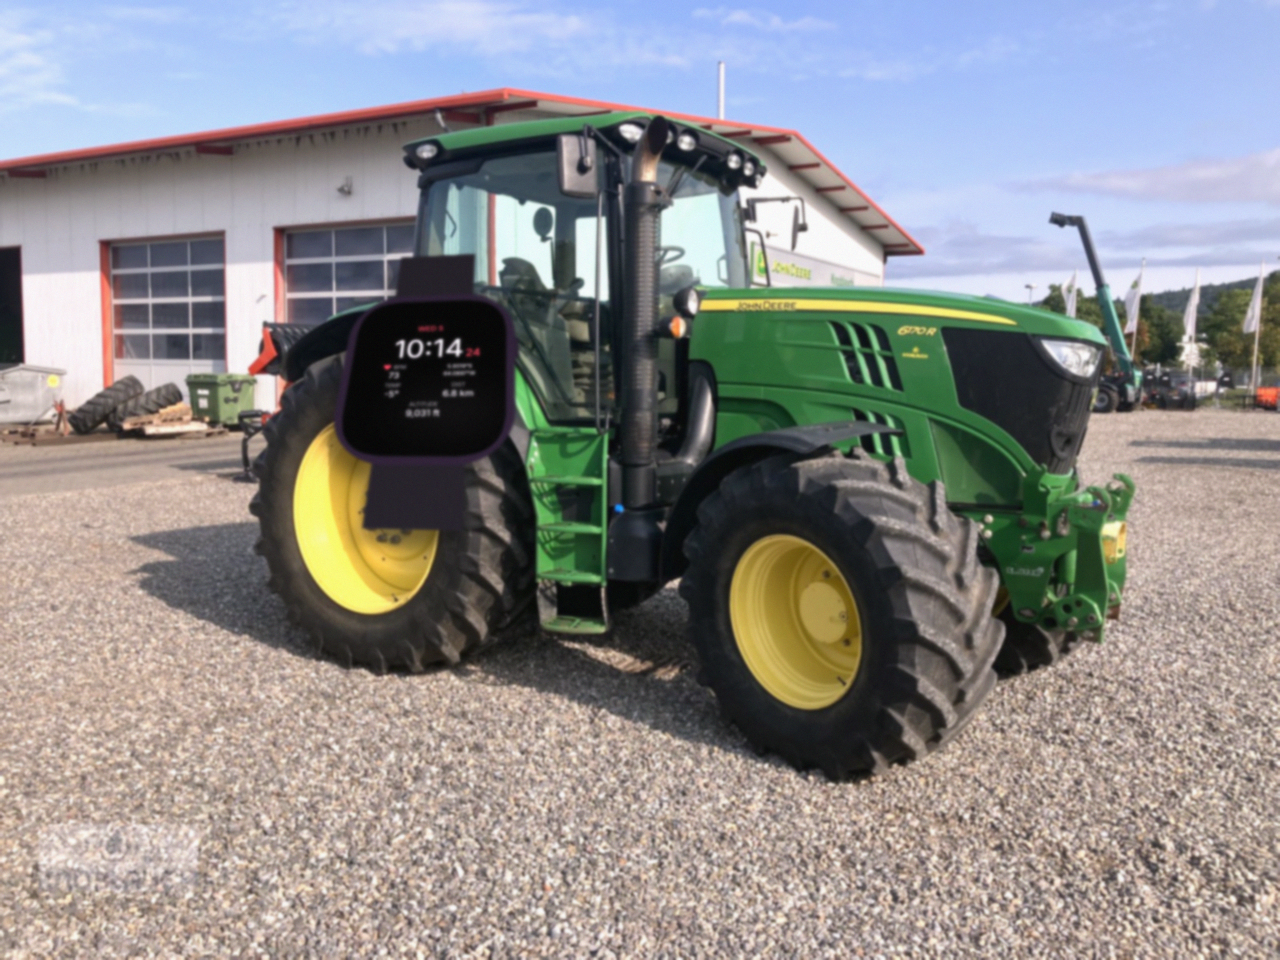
10:14
